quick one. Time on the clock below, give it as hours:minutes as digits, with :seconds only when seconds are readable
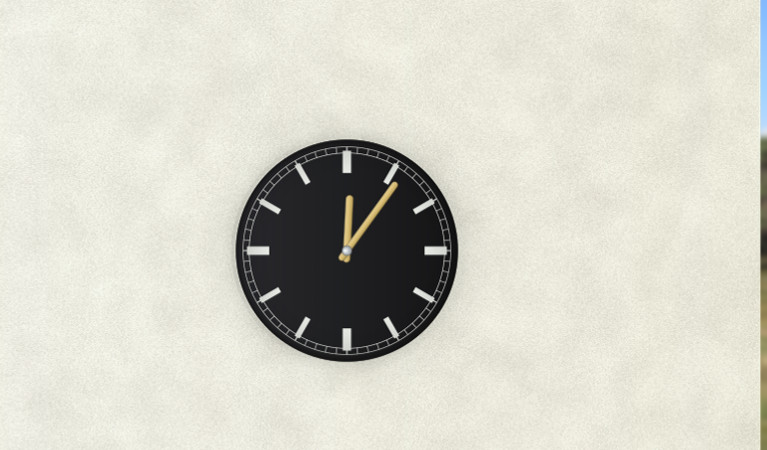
12:06
